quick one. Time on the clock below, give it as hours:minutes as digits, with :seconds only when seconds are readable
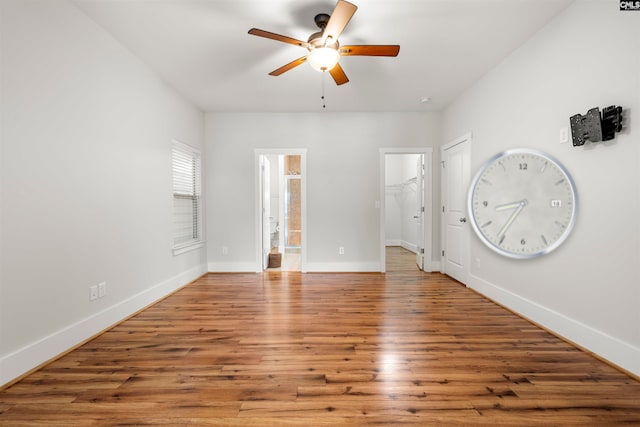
8:36
